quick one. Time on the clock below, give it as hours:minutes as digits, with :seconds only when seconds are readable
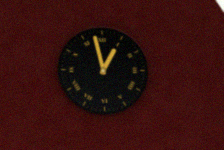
12:58
